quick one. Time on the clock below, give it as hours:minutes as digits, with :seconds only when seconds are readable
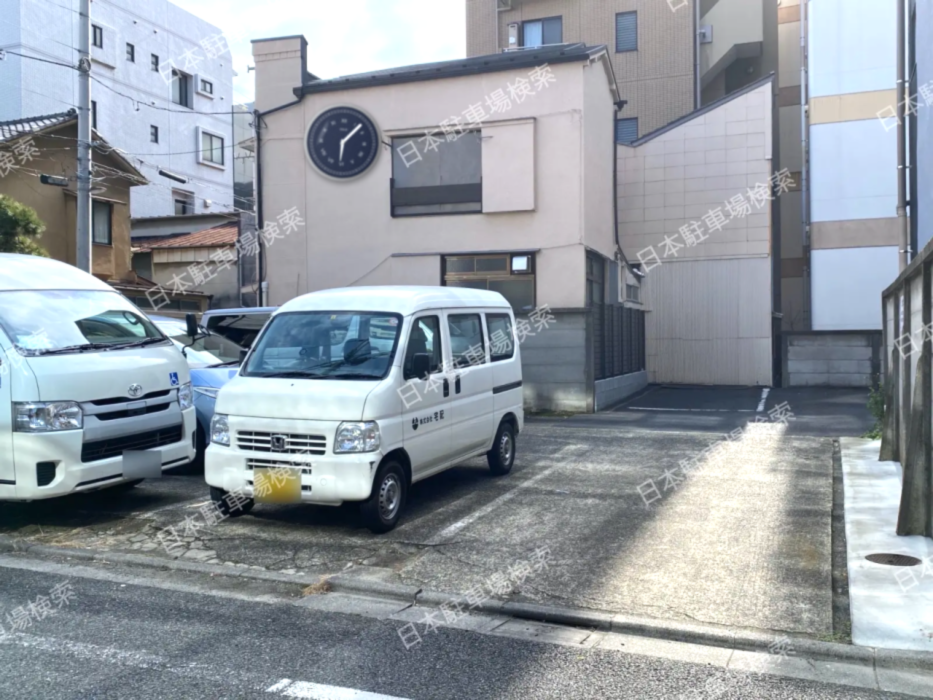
6:07
